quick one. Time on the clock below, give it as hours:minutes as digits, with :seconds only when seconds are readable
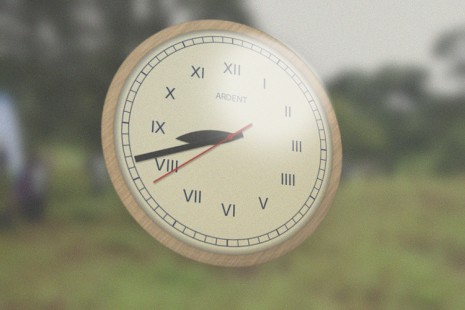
8:41:39
